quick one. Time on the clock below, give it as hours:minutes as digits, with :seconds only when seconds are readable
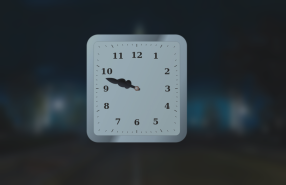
9:48
